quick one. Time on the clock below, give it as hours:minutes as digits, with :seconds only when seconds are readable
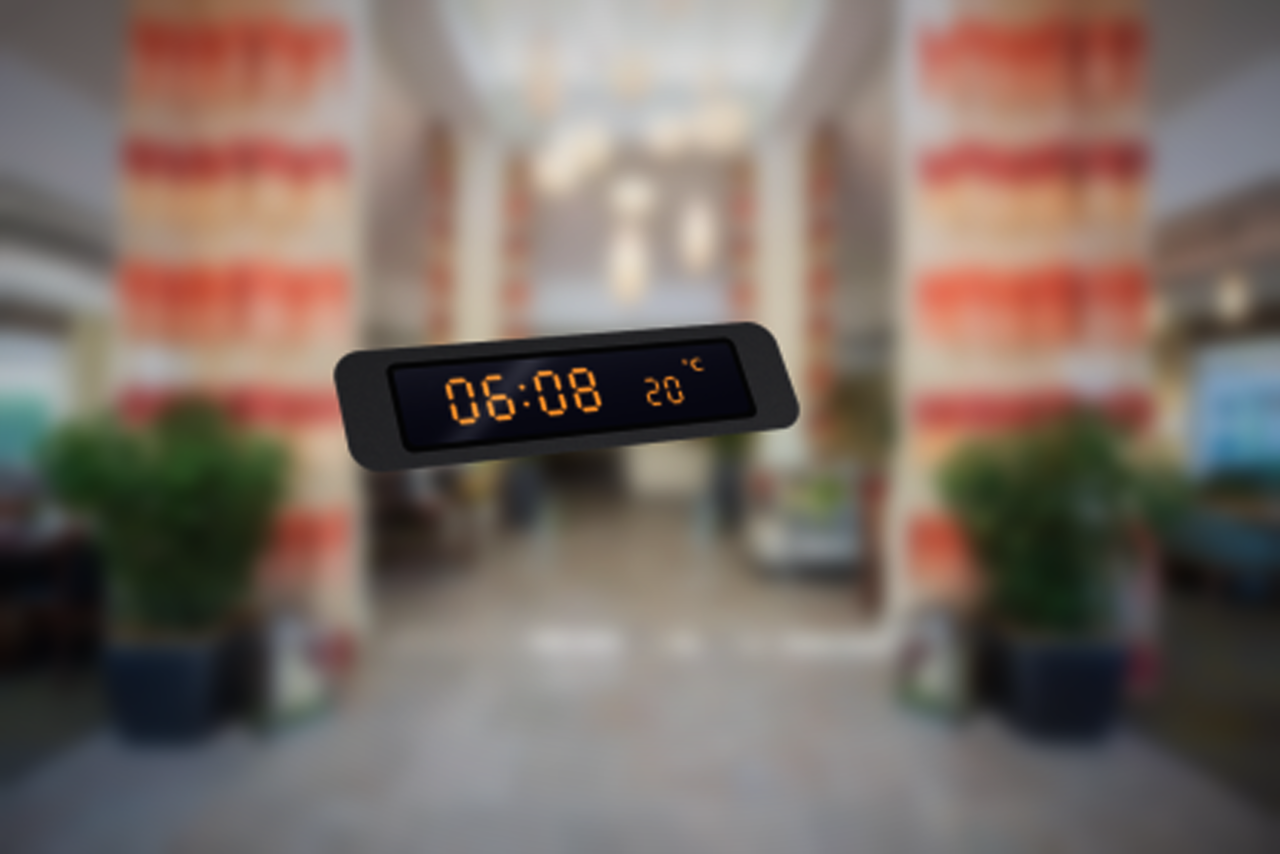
6:08
